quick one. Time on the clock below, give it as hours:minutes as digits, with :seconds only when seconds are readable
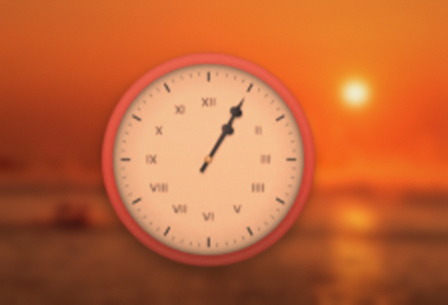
1:05
